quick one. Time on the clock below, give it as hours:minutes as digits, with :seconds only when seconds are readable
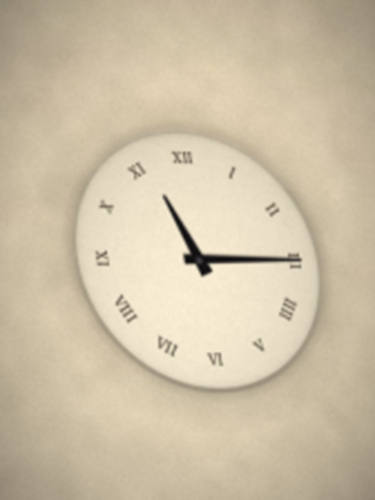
11:15
